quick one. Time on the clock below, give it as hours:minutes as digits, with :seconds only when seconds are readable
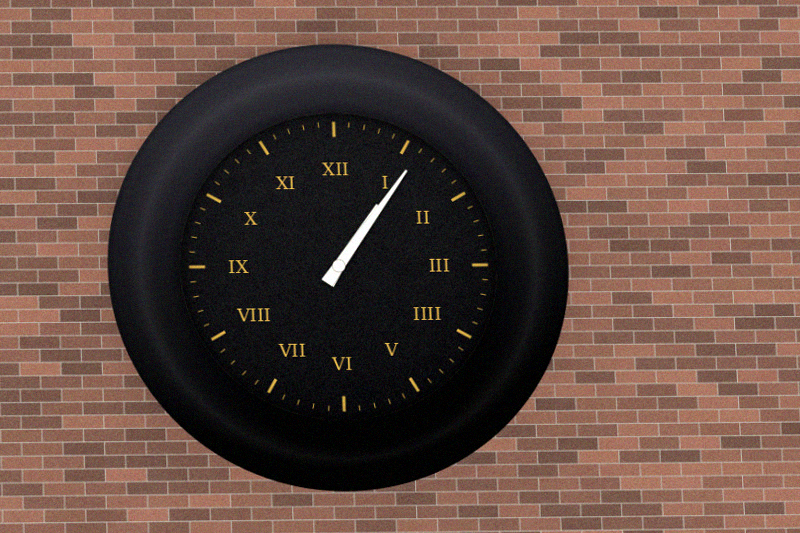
1:06
